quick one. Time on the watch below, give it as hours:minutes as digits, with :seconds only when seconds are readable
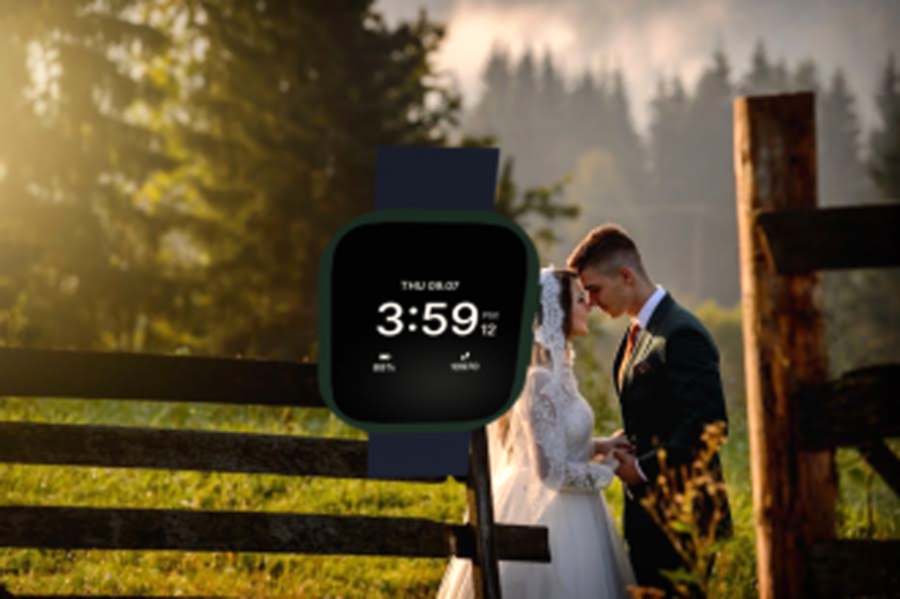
3:59
